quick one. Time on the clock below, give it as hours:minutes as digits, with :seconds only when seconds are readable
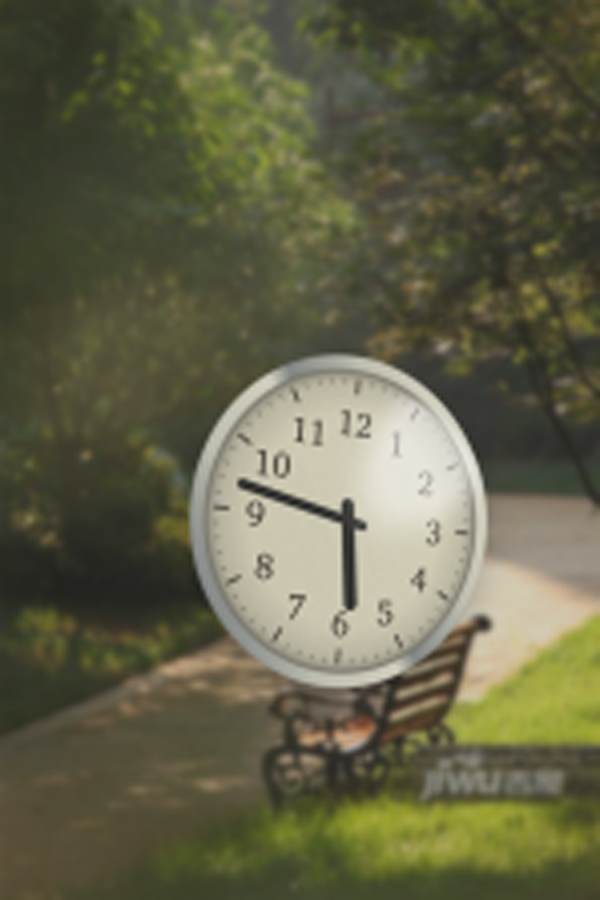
5:47
